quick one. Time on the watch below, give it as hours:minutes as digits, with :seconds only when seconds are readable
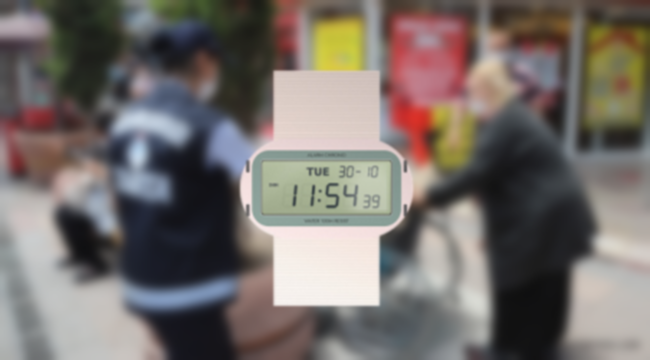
11:54:39
